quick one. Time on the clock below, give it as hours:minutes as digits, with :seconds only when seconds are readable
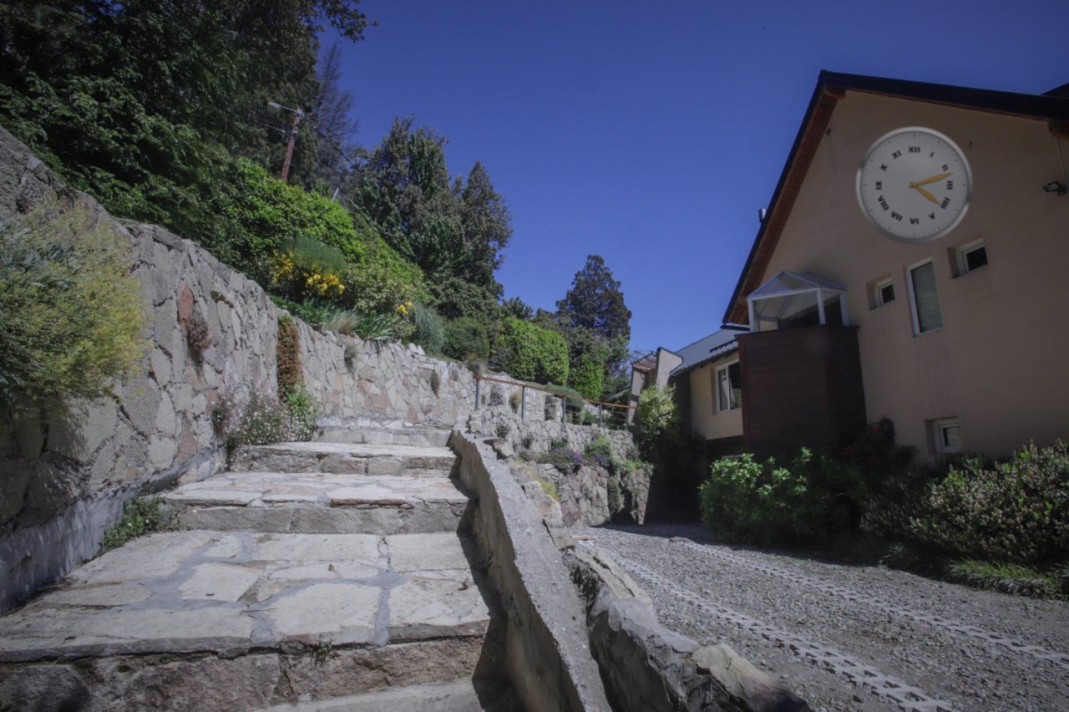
4:12
